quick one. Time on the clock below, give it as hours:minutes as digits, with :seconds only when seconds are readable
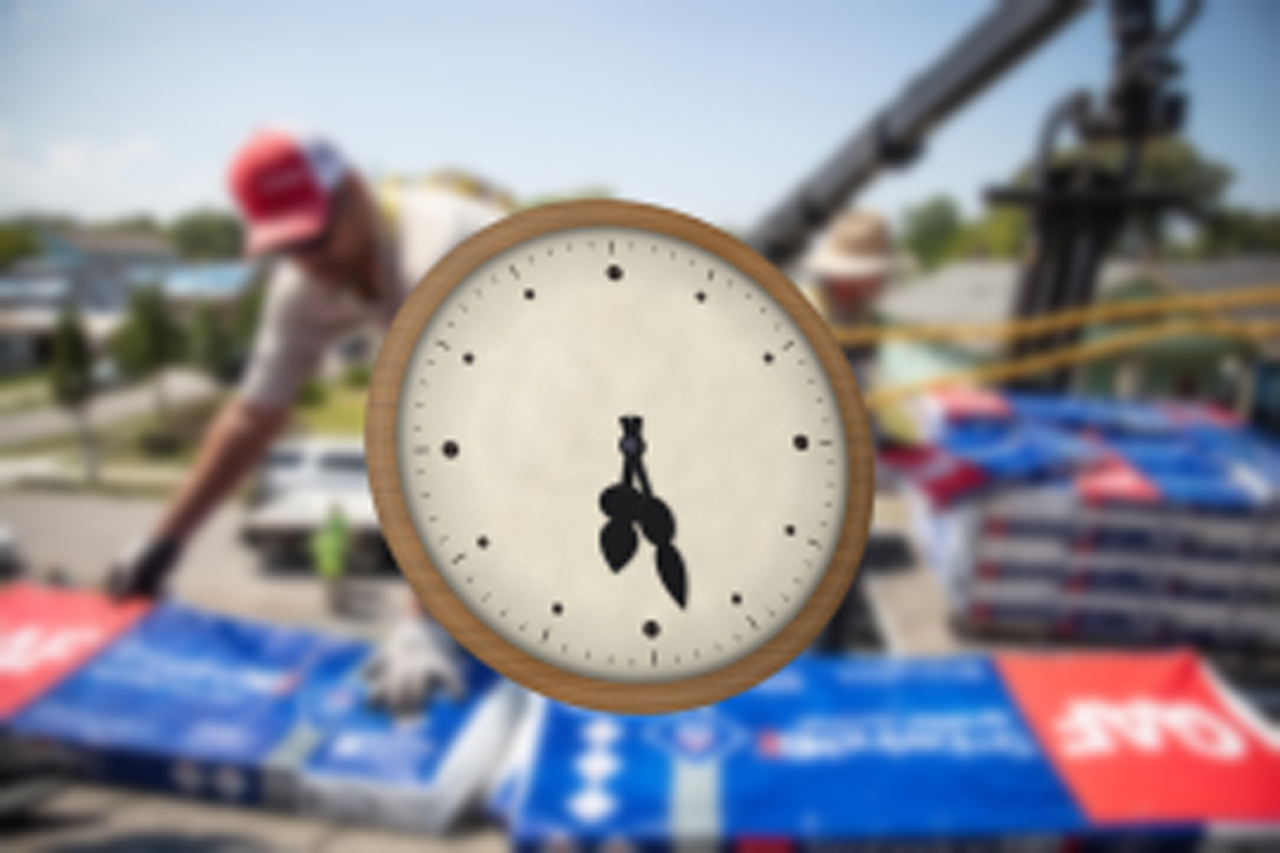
6:28
